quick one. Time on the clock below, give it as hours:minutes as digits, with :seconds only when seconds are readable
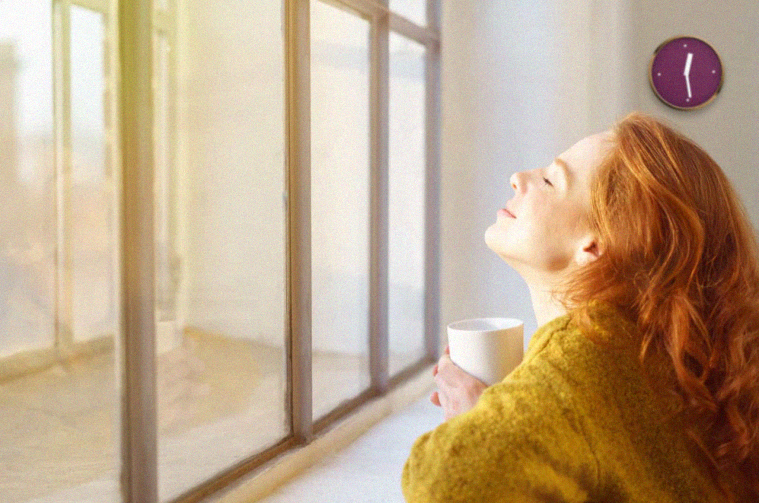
12:29
